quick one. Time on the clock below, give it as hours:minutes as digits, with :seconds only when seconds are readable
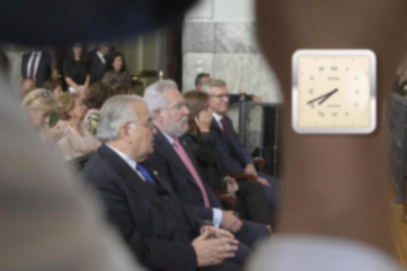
7:41
